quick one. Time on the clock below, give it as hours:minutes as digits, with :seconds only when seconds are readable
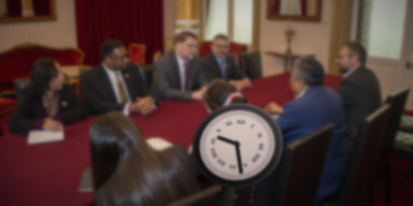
9:27
